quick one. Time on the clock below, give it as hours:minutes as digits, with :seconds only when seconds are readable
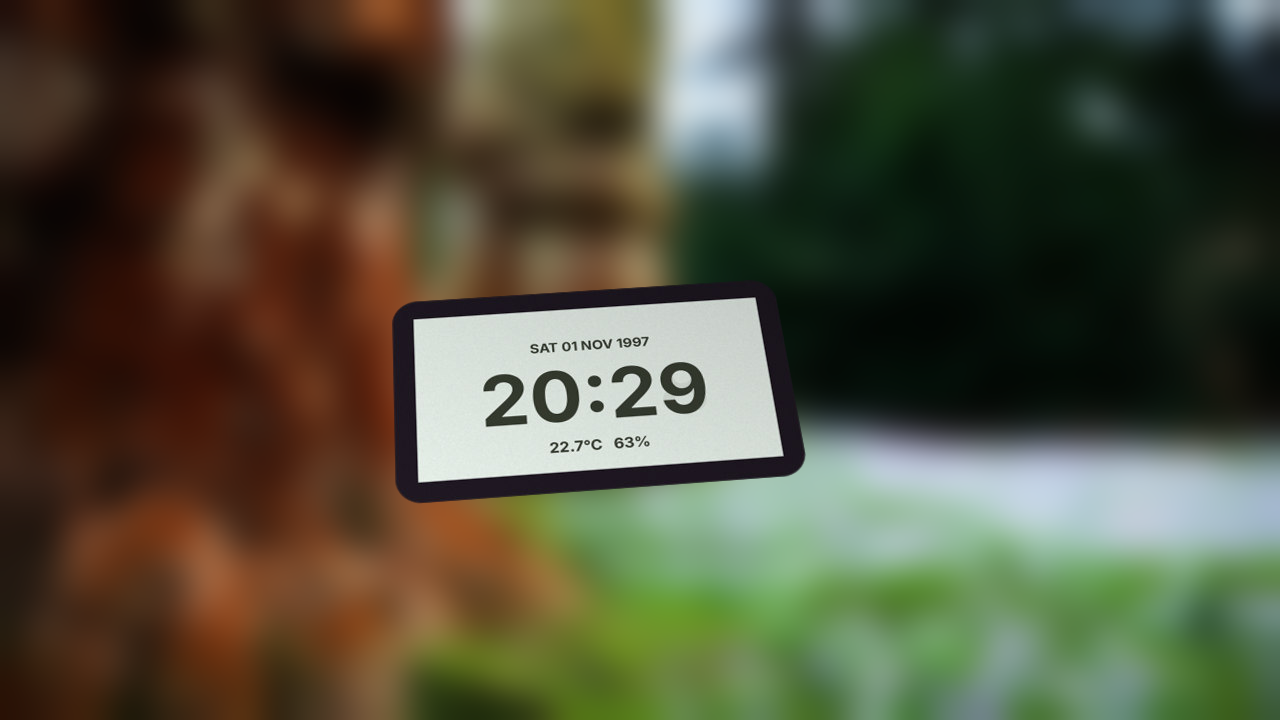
20:29
